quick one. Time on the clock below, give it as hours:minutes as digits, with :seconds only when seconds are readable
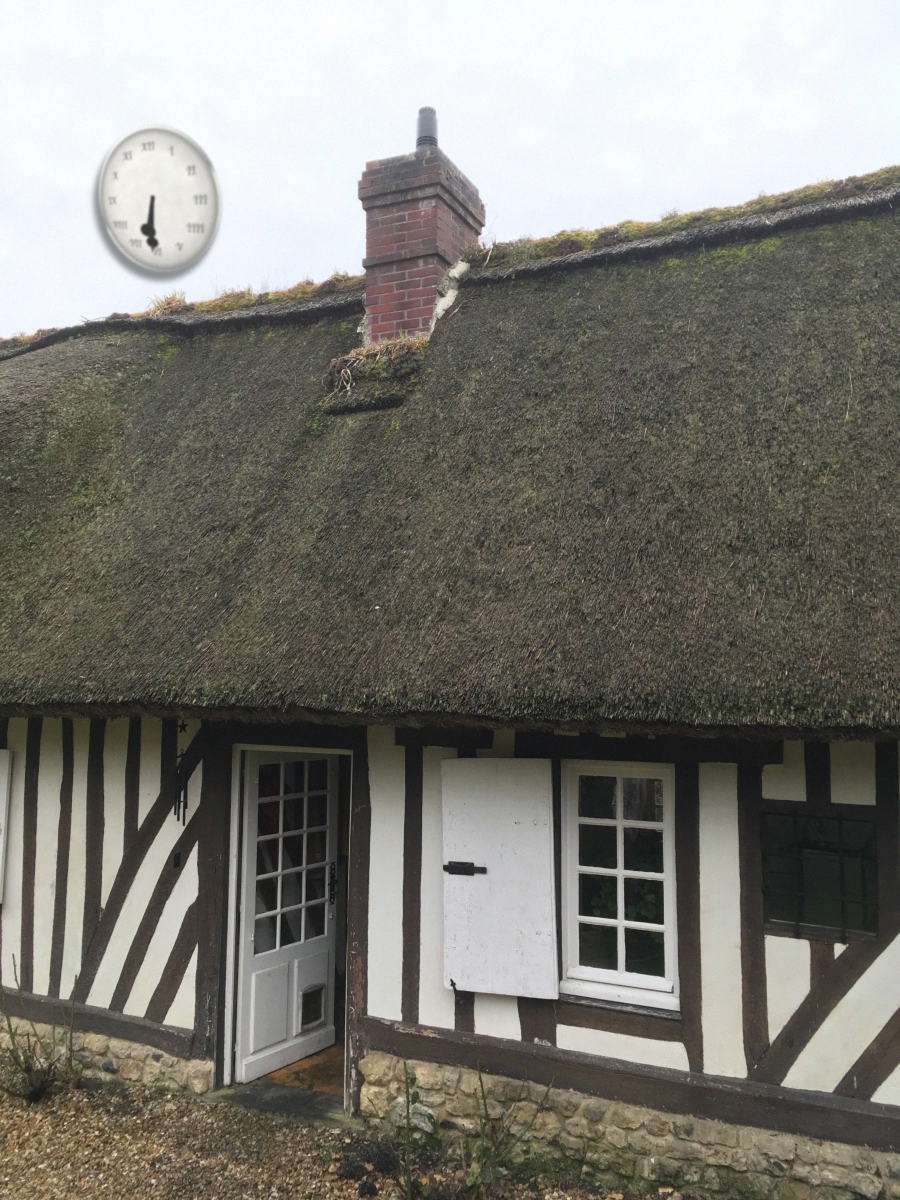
6:31
